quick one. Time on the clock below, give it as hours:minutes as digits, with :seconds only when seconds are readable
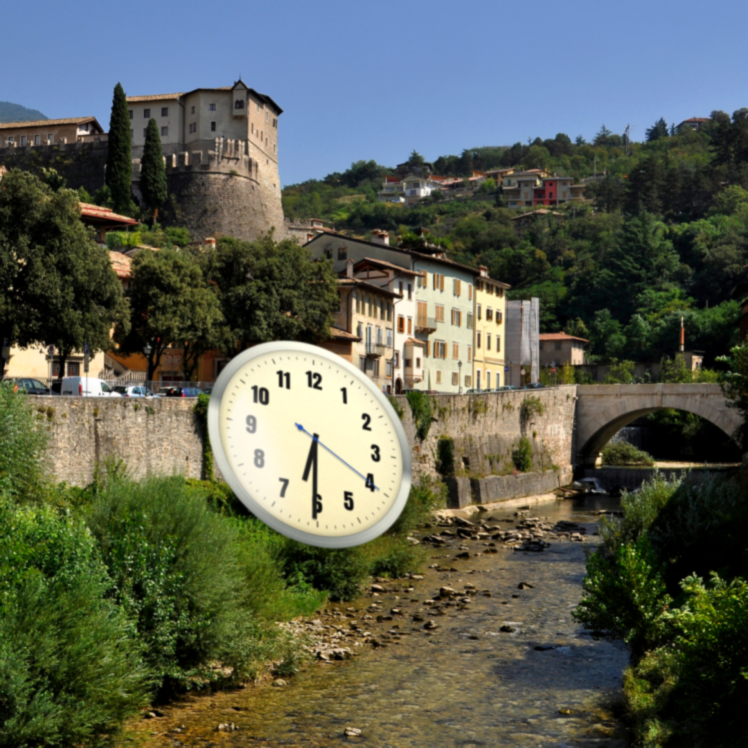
6:30:20
